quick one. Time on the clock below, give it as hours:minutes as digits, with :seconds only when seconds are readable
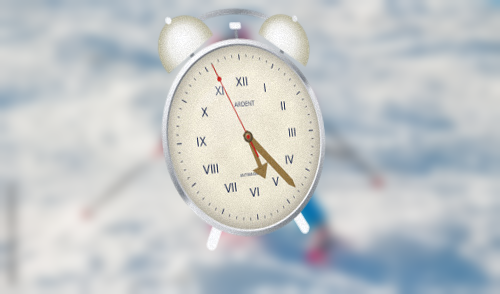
5:22:56
